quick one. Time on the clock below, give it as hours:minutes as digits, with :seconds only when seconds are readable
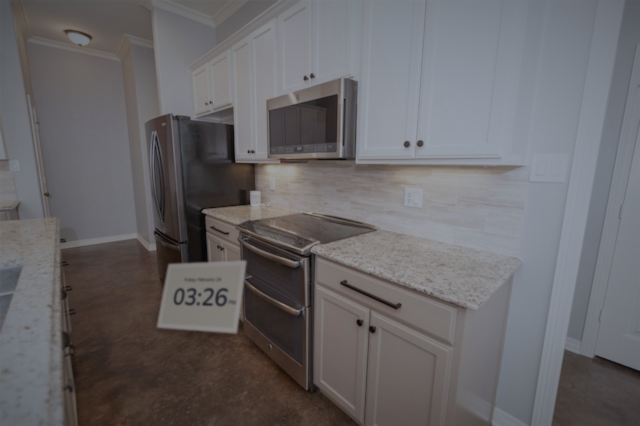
3:26
